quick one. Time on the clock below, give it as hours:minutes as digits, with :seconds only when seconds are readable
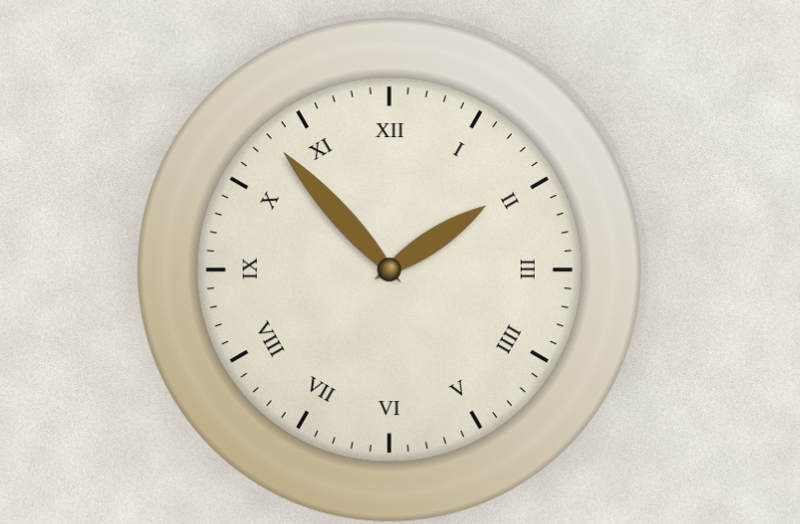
1:53
